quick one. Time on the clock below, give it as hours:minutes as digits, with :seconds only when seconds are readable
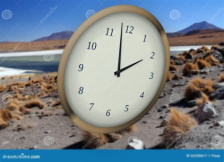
1:58
